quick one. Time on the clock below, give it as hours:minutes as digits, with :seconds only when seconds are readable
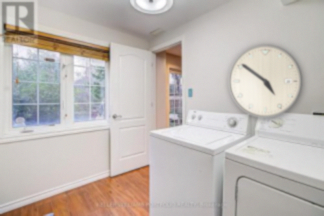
4:51
